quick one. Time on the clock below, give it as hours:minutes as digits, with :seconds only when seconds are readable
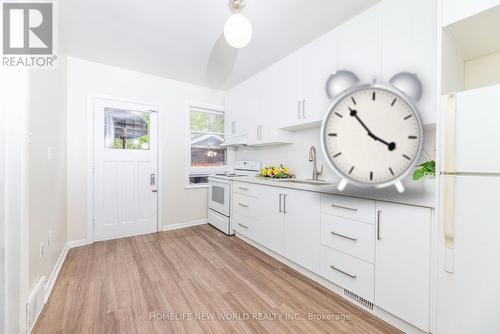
3:53
